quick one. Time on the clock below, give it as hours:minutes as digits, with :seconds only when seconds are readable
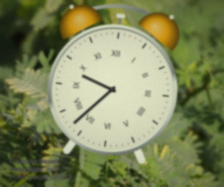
9:37
